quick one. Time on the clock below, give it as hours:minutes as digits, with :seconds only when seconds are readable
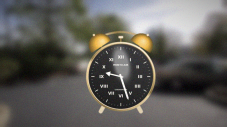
9:27
